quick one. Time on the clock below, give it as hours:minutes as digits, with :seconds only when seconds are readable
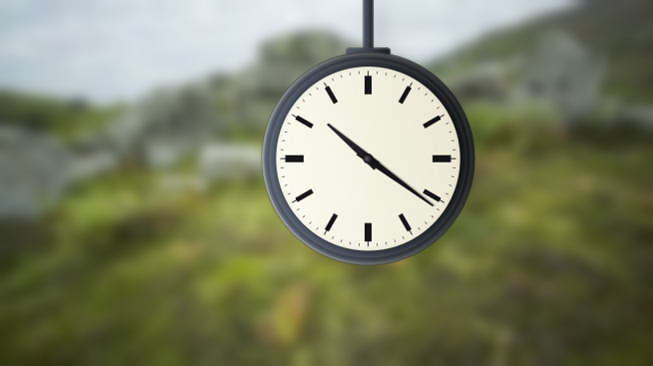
10:21
